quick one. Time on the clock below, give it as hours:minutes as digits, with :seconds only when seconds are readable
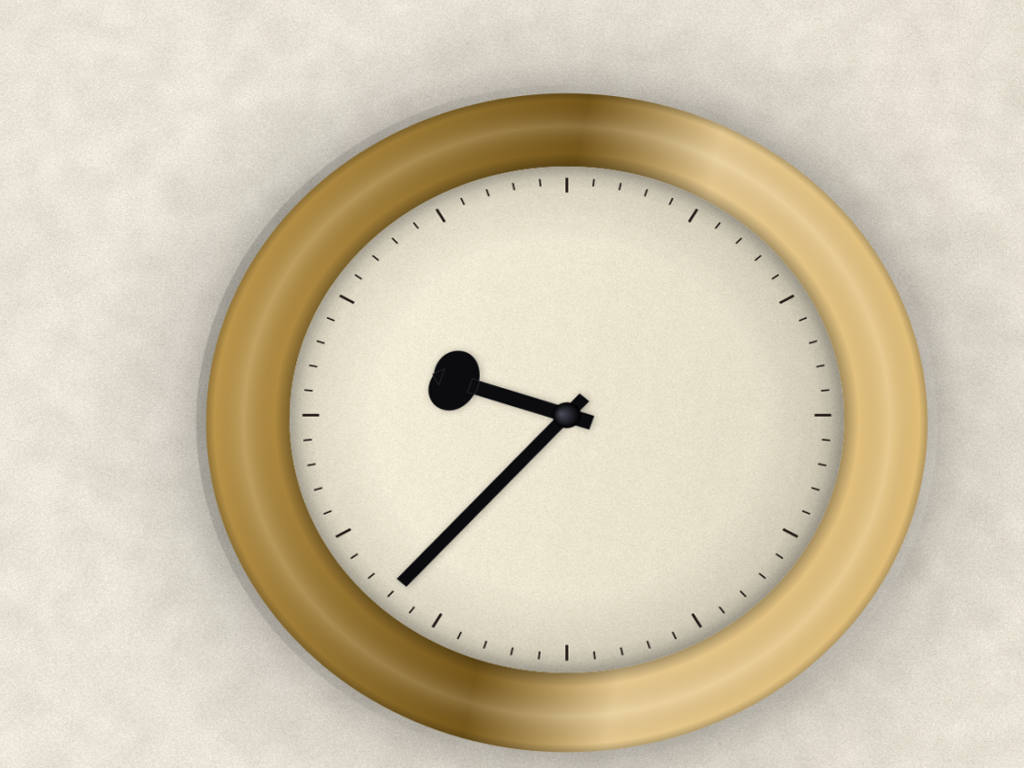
9:37
